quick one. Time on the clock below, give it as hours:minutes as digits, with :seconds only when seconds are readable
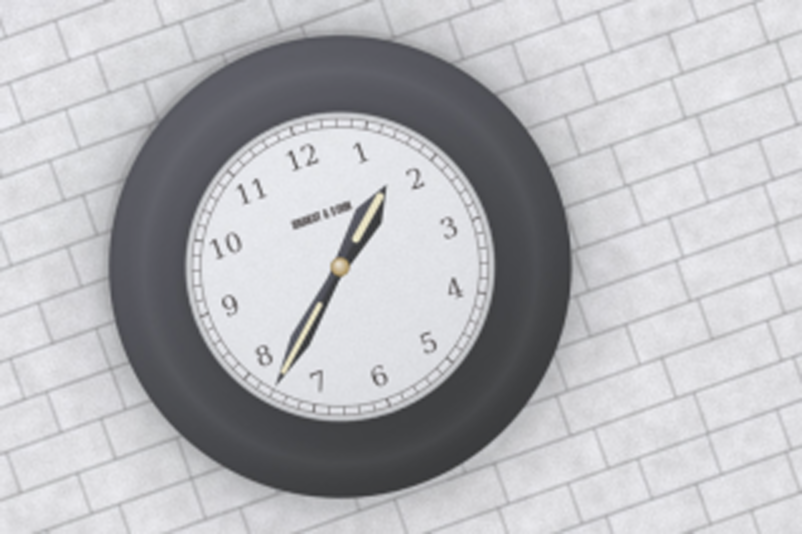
1:38
